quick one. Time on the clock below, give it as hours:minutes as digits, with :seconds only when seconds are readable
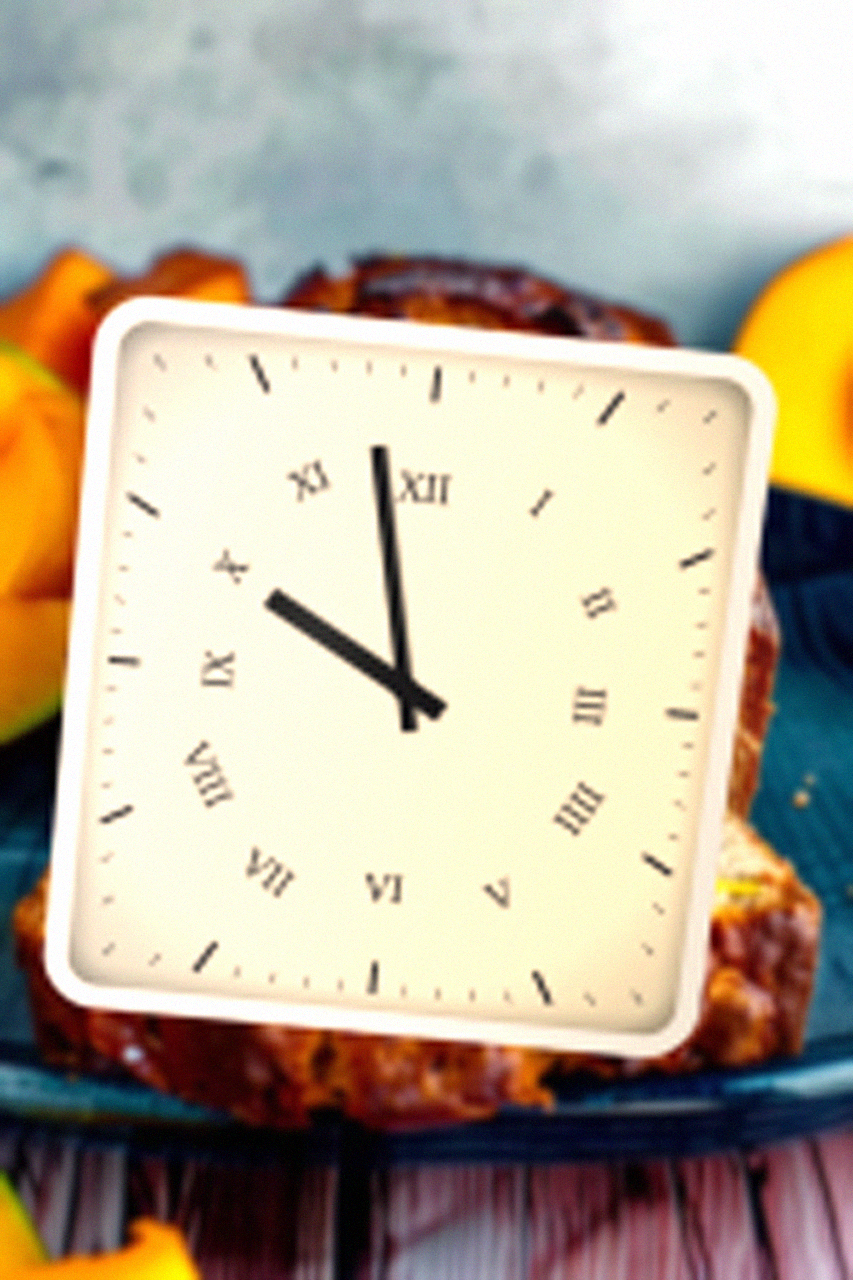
9:58
